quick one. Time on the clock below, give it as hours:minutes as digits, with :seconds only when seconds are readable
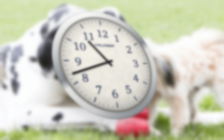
10:42
